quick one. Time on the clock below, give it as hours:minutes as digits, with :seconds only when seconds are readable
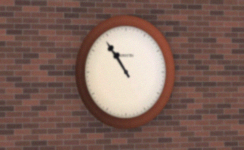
10:54
